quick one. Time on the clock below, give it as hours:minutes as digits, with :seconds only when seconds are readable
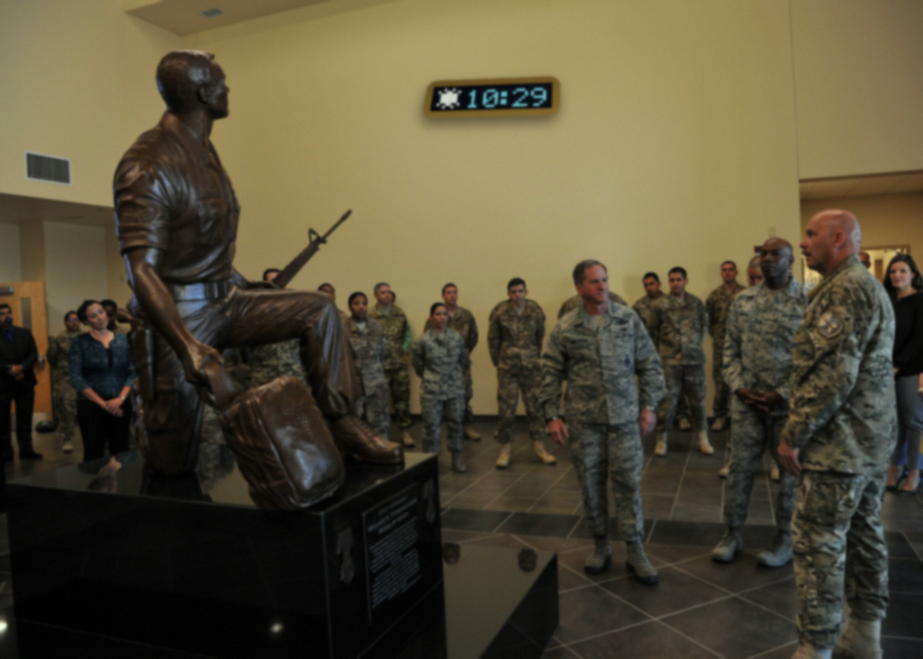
10:29
